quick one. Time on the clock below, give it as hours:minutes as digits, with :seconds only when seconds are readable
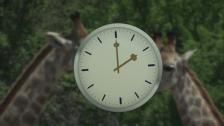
2:00
